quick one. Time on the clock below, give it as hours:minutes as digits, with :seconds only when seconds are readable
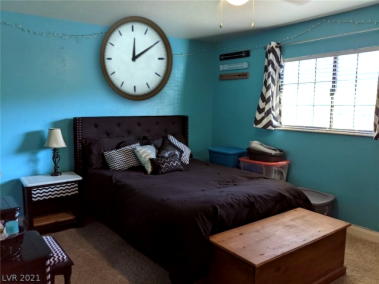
12:10
